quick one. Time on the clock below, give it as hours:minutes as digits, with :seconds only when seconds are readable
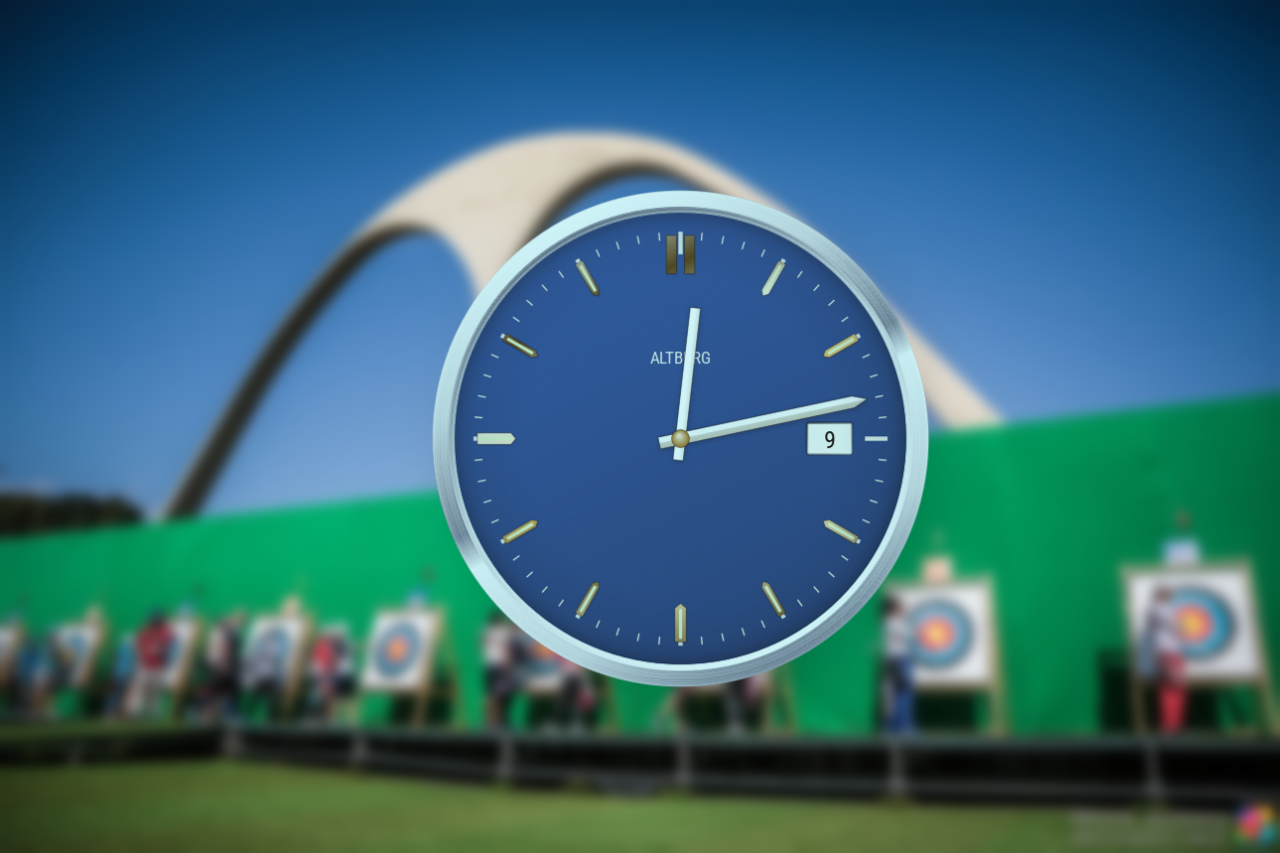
12:13
